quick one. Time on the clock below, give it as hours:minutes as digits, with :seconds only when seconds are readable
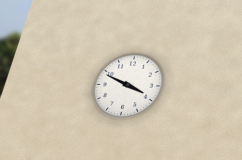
3:49
